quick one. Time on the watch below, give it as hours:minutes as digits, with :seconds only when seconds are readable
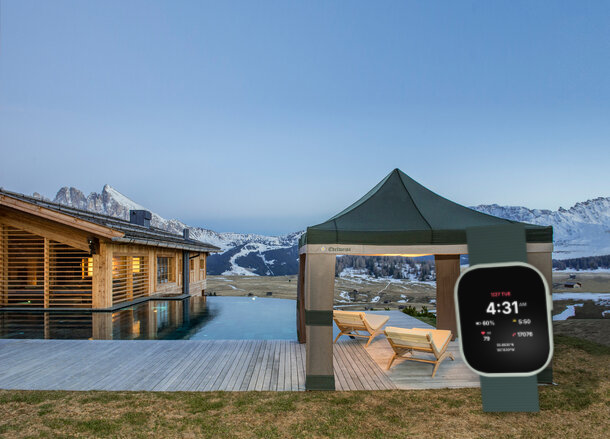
4:31
